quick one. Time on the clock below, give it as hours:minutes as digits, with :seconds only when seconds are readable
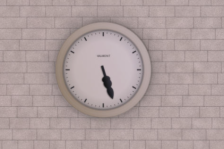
5:27
